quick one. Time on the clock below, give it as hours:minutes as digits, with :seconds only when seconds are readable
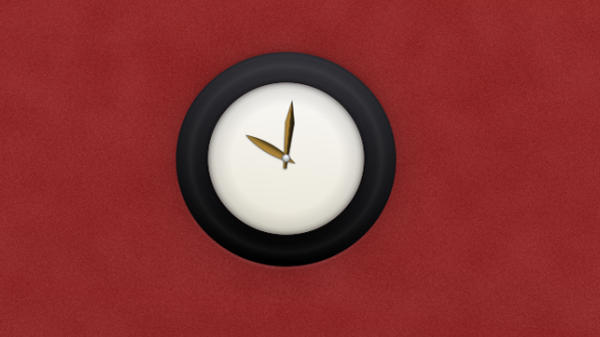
10:01
